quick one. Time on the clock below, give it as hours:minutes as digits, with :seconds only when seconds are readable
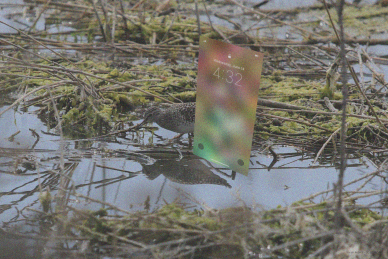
4:32
